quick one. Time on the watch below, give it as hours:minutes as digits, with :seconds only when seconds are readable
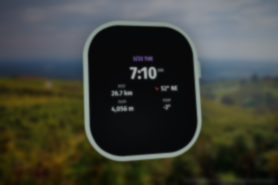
7:10
